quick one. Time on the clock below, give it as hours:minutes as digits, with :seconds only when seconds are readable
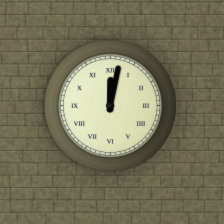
12:02
